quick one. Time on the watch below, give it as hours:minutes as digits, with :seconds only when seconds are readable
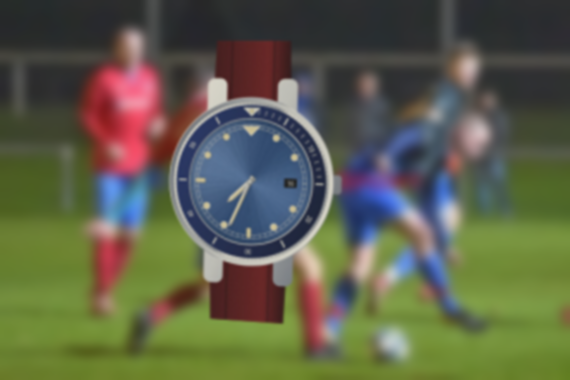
7:34
